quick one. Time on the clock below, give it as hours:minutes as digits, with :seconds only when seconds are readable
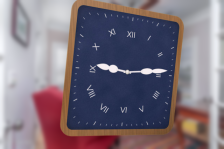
9:14
